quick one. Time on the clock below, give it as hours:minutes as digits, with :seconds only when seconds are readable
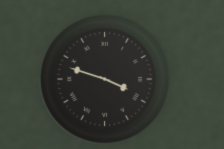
3:48
